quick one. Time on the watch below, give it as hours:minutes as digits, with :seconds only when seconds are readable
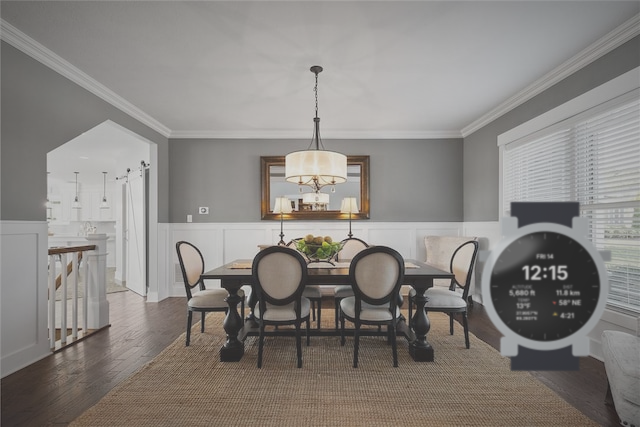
12:15
